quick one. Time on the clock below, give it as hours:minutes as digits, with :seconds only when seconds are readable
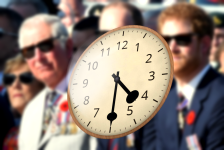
4:30
